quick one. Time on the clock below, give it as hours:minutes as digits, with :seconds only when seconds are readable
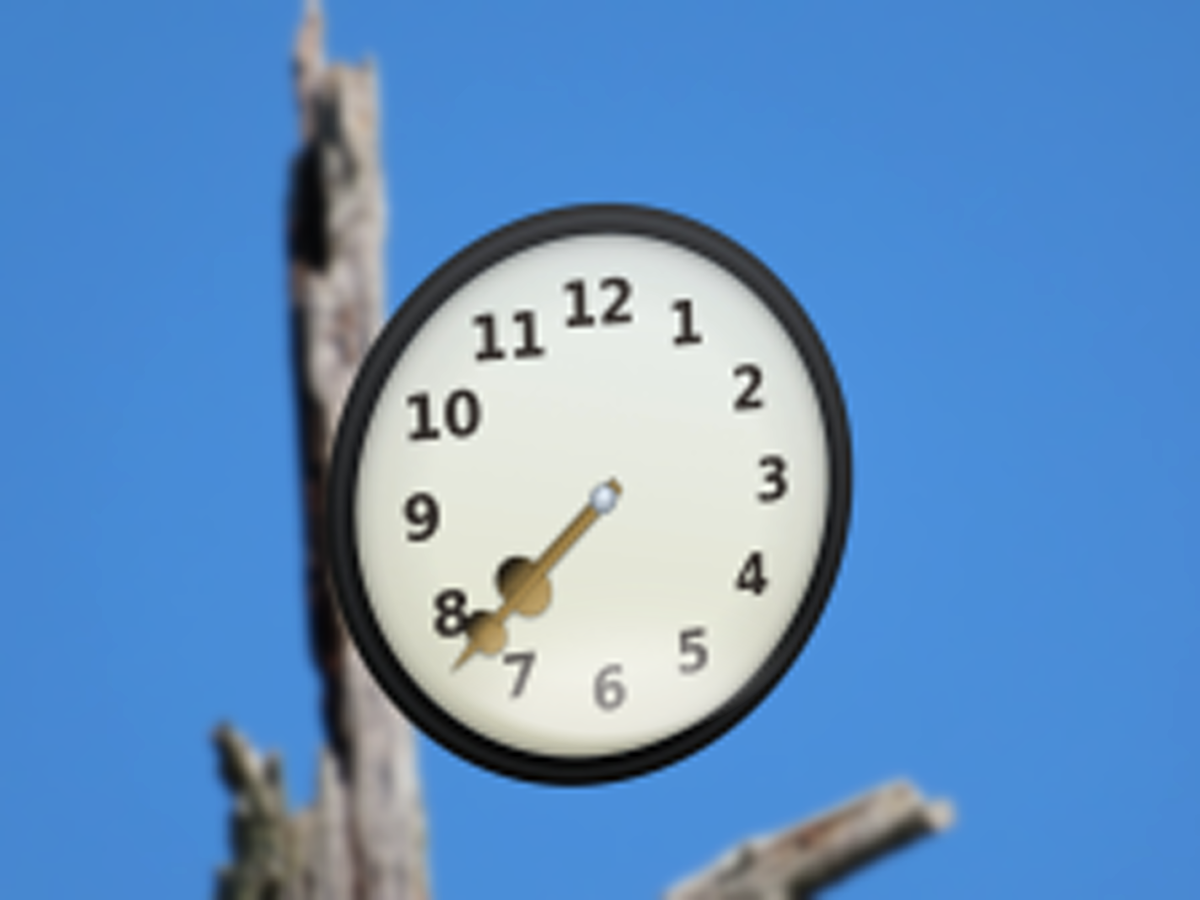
7:38
